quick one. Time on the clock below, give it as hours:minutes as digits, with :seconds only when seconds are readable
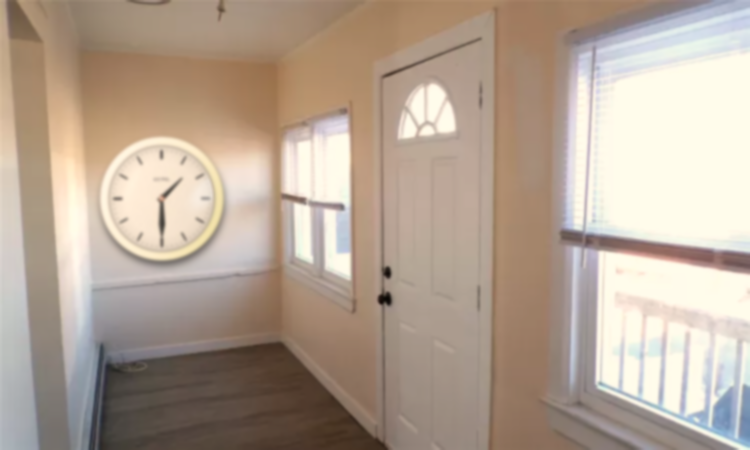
1:30
